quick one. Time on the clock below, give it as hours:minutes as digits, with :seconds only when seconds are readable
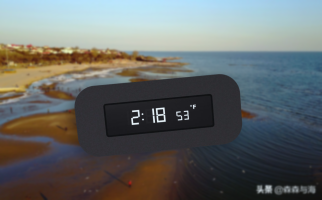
2:18
